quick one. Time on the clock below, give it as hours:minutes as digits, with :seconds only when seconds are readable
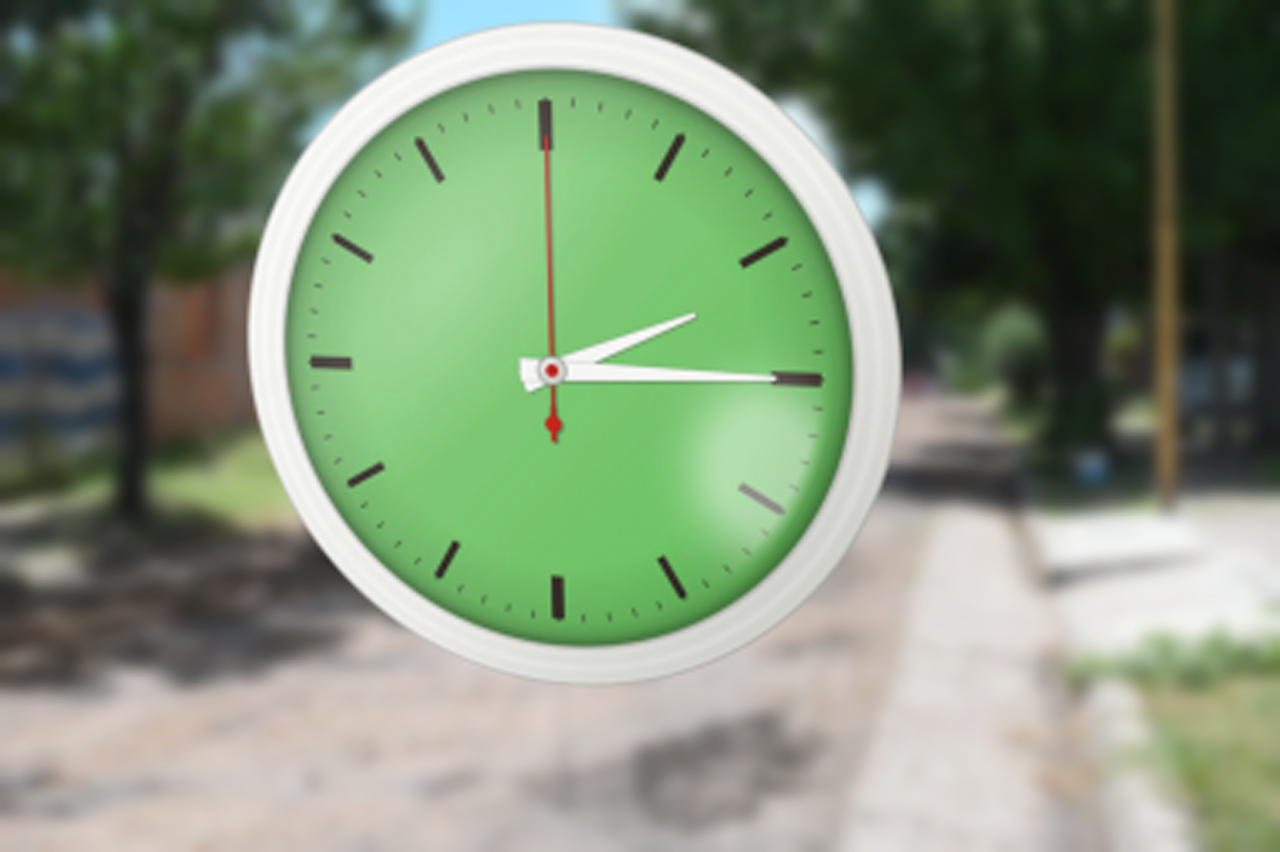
2:15:00
